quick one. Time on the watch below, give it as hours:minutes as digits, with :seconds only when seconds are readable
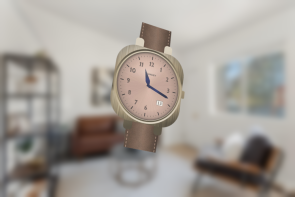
11:18
